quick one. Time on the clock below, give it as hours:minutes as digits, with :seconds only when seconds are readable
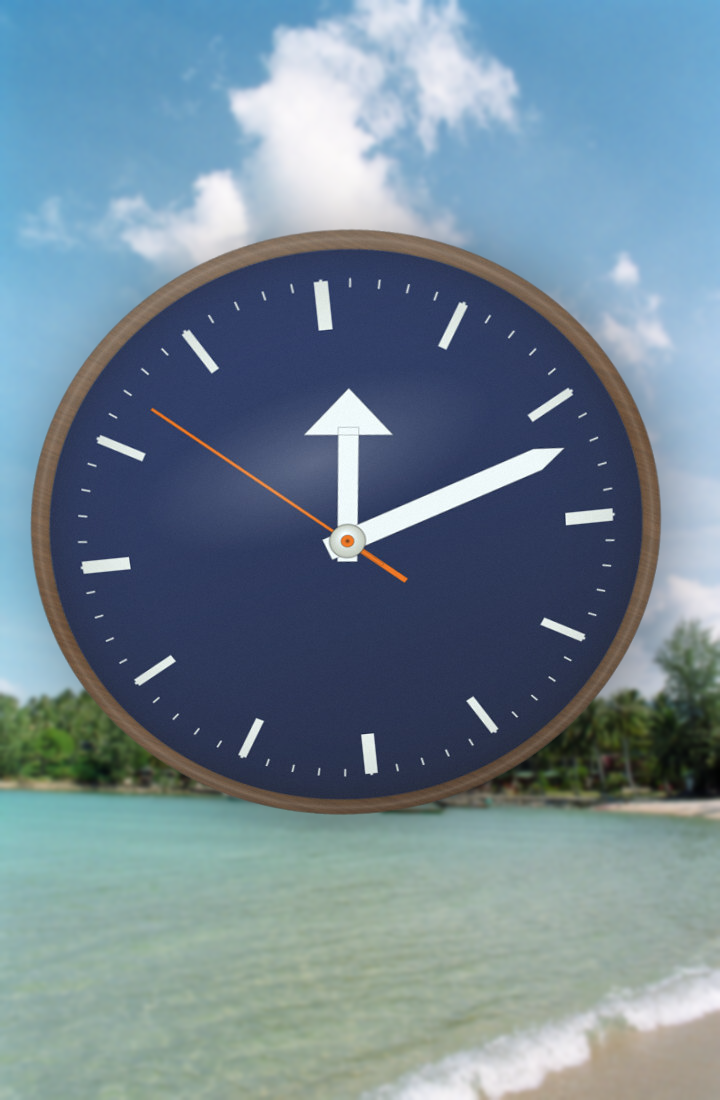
12:11:52
